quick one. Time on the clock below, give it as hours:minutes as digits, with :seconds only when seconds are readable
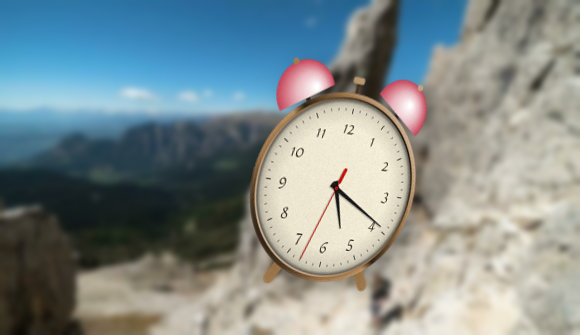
5:19:33
